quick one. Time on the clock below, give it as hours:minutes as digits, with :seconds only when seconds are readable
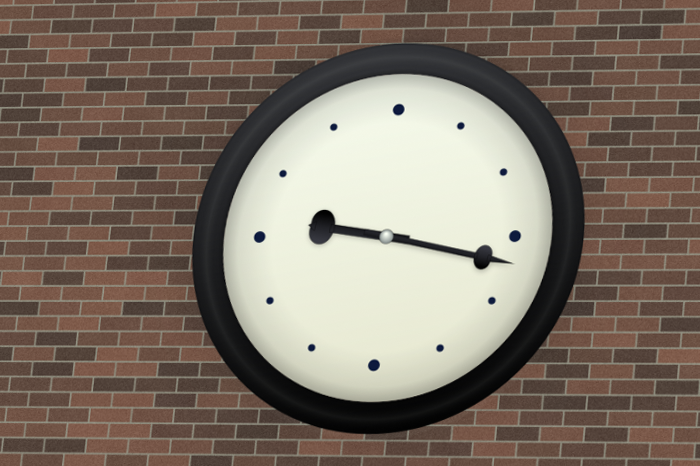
9:17
